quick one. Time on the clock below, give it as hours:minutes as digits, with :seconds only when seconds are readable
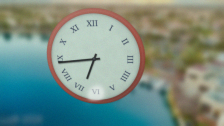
6:44
